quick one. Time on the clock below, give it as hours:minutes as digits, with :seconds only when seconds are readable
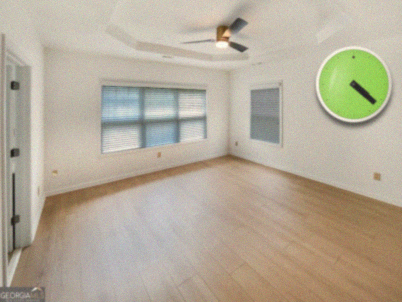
4:22
